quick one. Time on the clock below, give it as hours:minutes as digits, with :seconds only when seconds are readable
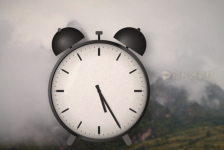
5:25
